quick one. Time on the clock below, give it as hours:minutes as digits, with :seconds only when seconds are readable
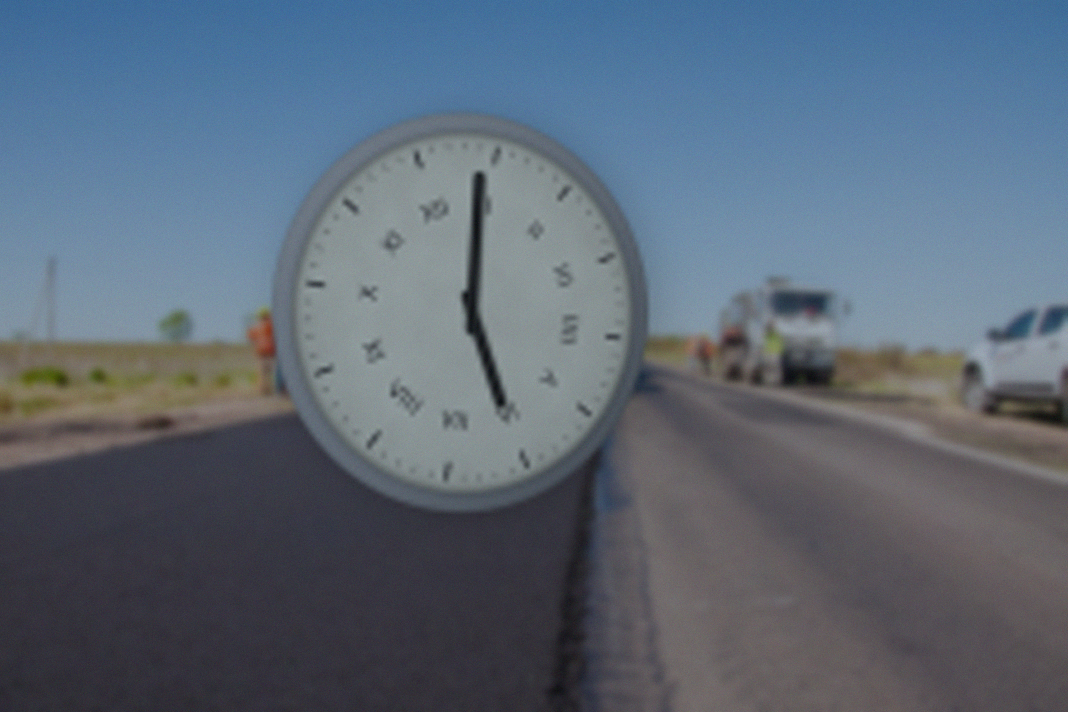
6:04
